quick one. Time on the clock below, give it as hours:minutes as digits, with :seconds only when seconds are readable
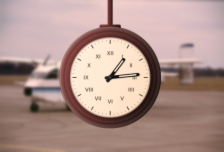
1:14
